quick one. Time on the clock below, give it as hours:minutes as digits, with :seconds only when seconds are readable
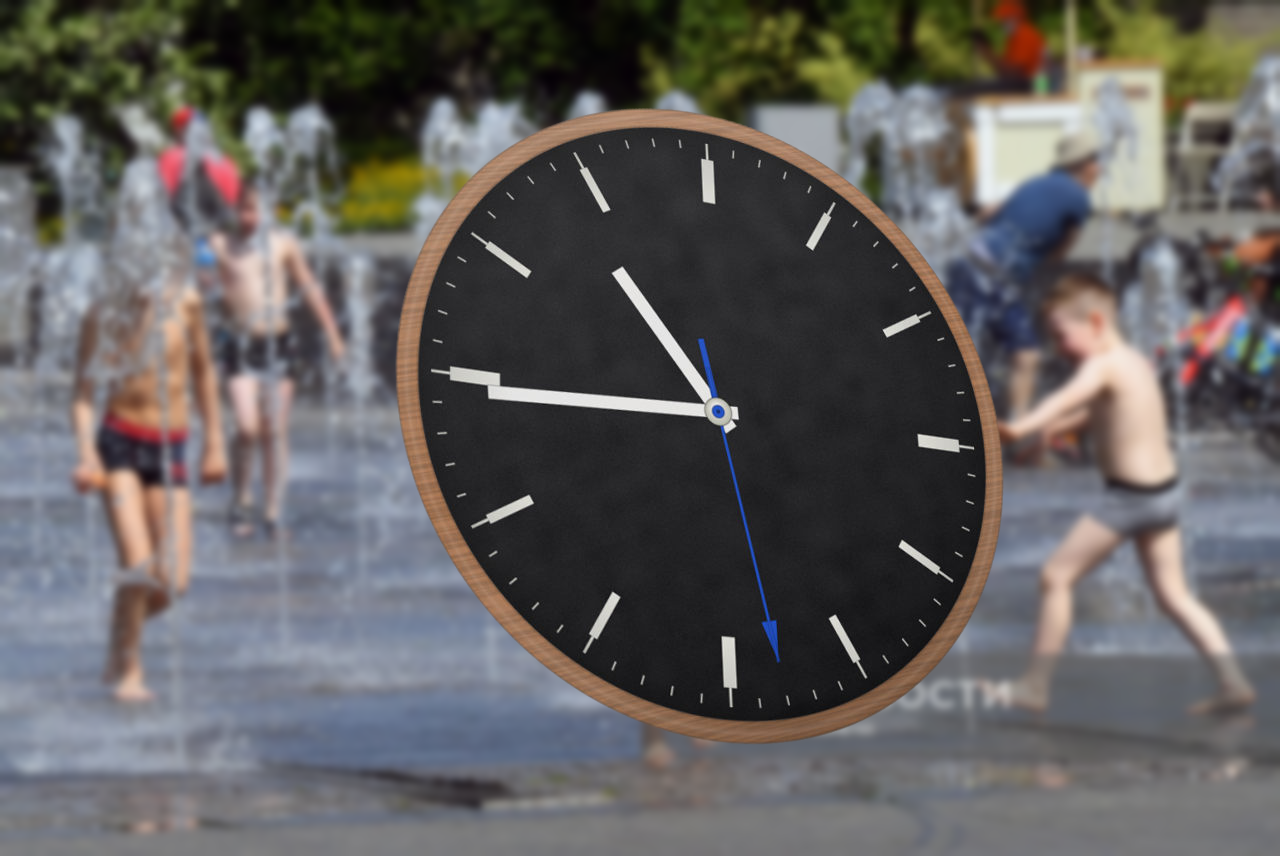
10:44:28
